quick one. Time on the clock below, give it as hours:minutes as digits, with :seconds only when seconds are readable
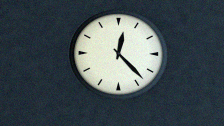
12:23
